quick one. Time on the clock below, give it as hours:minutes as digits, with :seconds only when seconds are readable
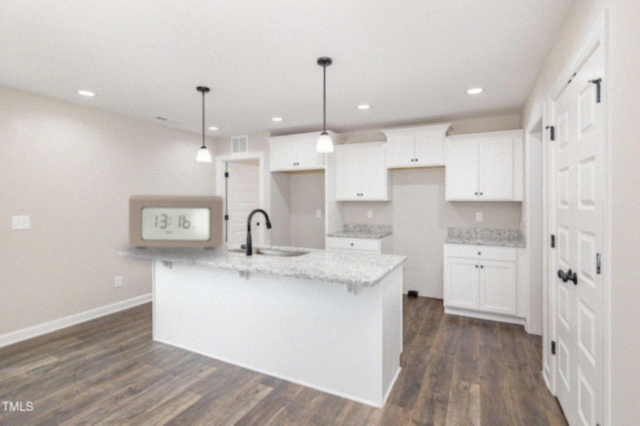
13:16
